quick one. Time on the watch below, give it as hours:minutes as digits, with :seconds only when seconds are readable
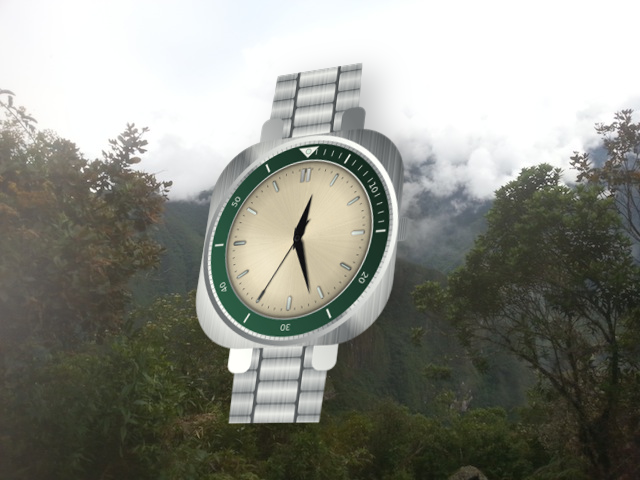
12:26:35
